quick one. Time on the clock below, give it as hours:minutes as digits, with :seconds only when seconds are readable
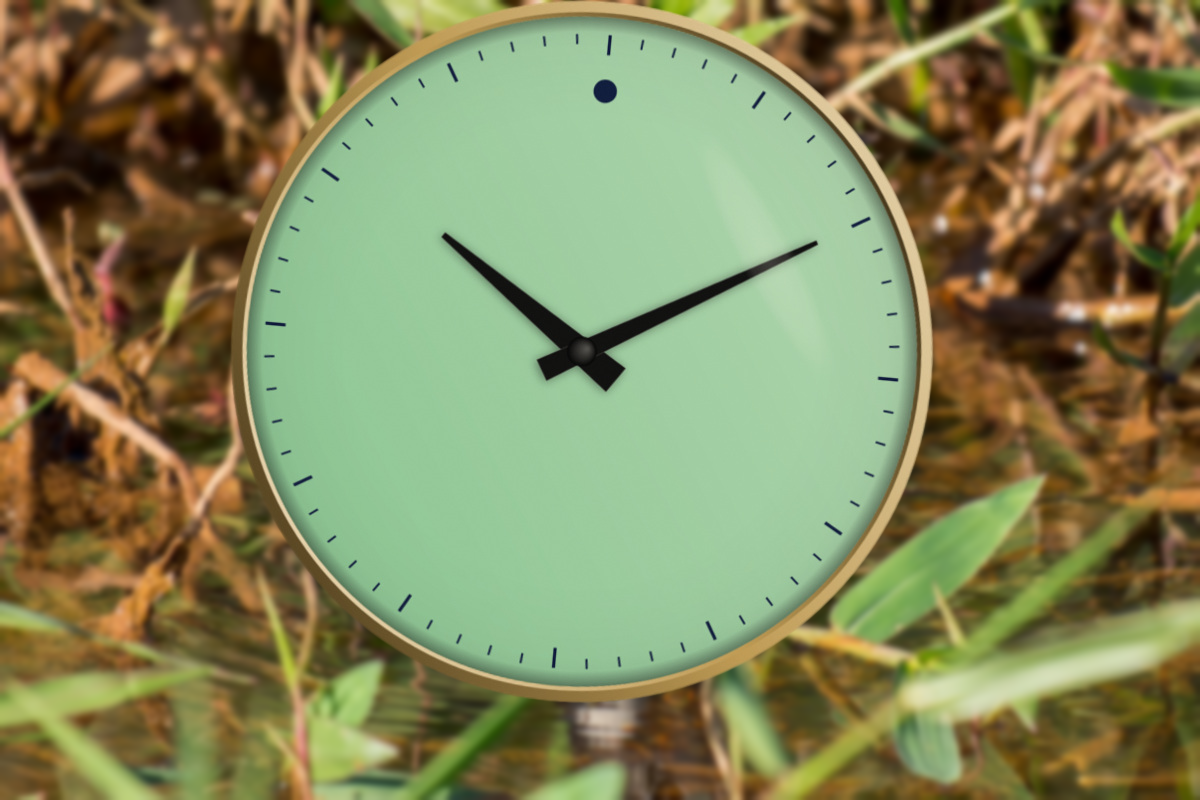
10:10
